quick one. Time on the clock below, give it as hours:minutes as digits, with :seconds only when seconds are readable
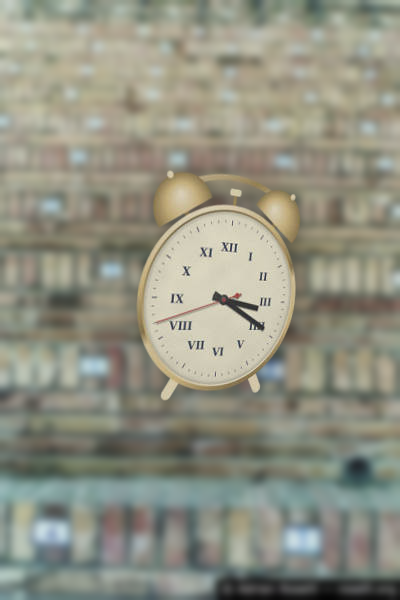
3:19:42
